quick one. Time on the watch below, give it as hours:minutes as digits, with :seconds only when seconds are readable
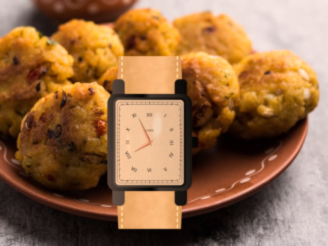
7:56
